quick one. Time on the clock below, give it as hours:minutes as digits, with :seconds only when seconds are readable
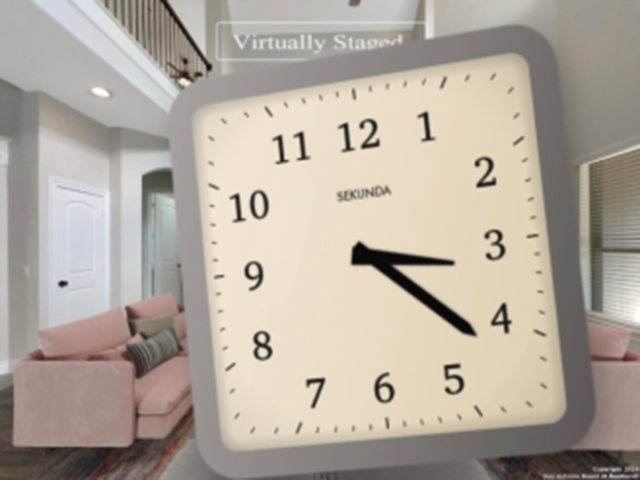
3:22
